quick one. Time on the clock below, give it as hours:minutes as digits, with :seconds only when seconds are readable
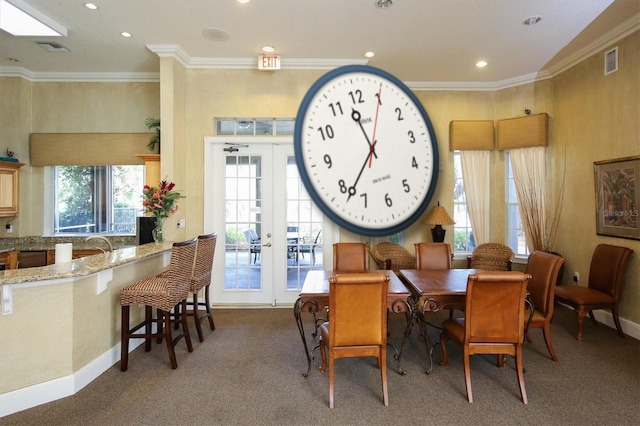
11:38:05
